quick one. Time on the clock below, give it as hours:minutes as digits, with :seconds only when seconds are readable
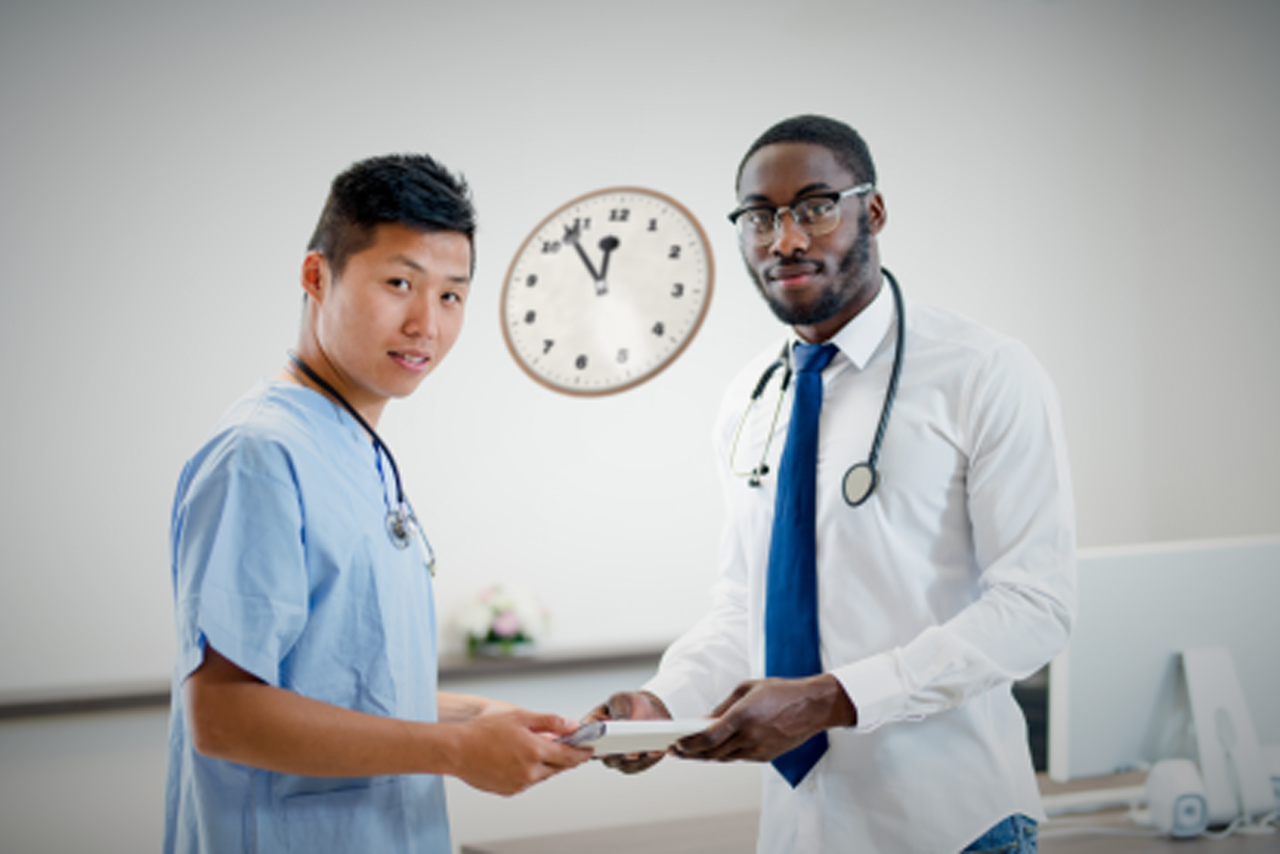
11:53
